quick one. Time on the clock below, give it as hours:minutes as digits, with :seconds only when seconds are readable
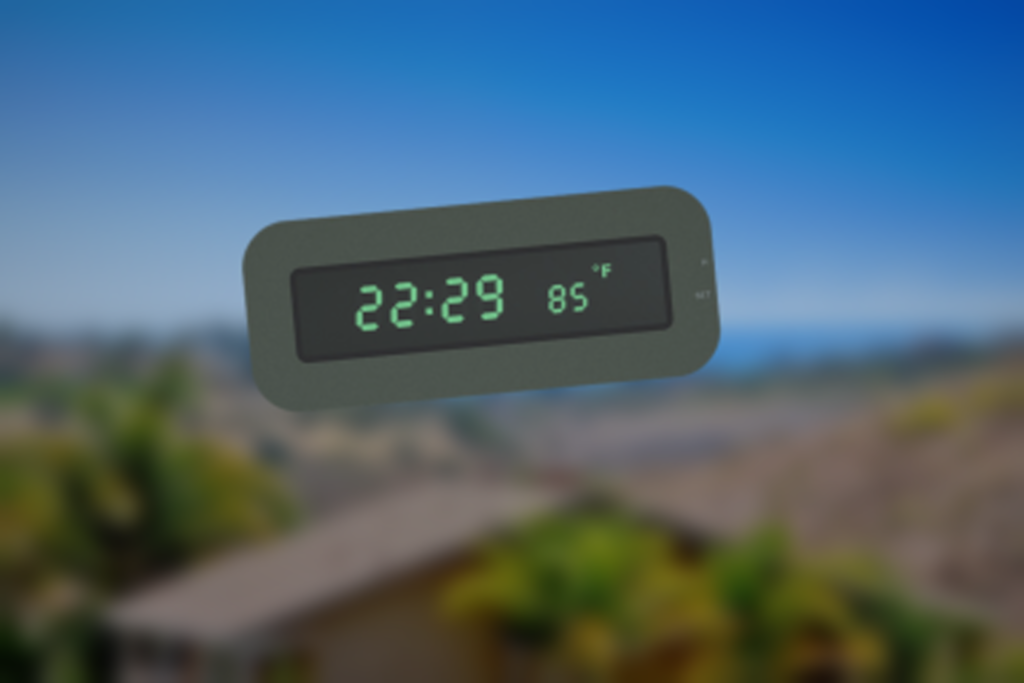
22:29
